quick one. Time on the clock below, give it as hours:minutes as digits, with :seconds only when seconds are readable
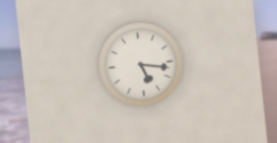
5:17
